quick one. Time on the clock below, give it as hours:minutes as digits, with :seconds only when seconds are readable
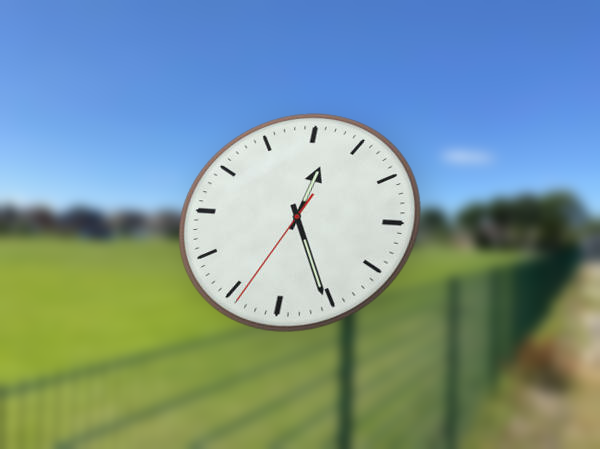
12:25:34
